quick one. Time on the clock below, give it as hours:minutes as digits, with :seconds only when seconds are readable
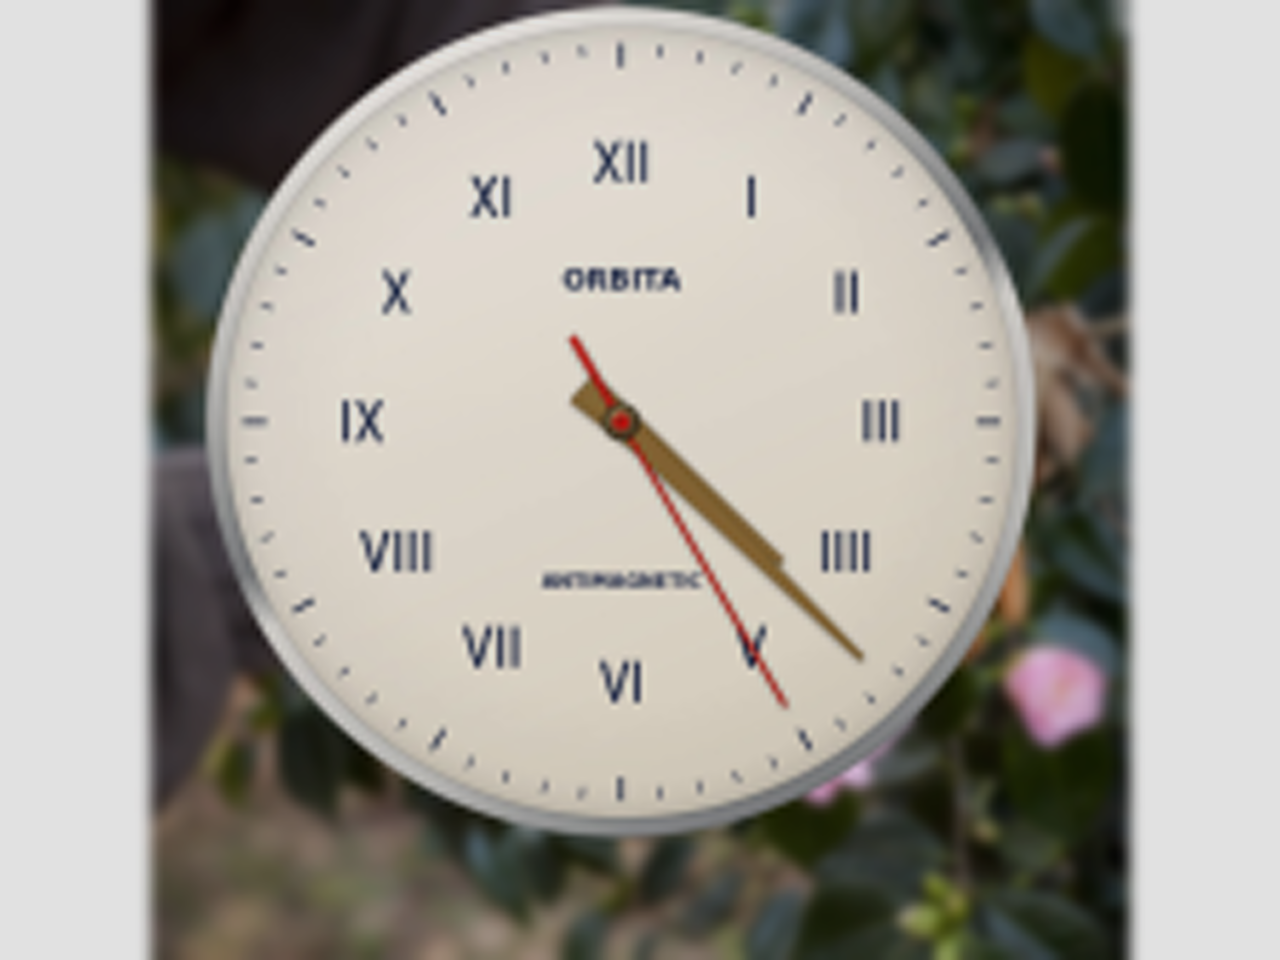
4:22:25
